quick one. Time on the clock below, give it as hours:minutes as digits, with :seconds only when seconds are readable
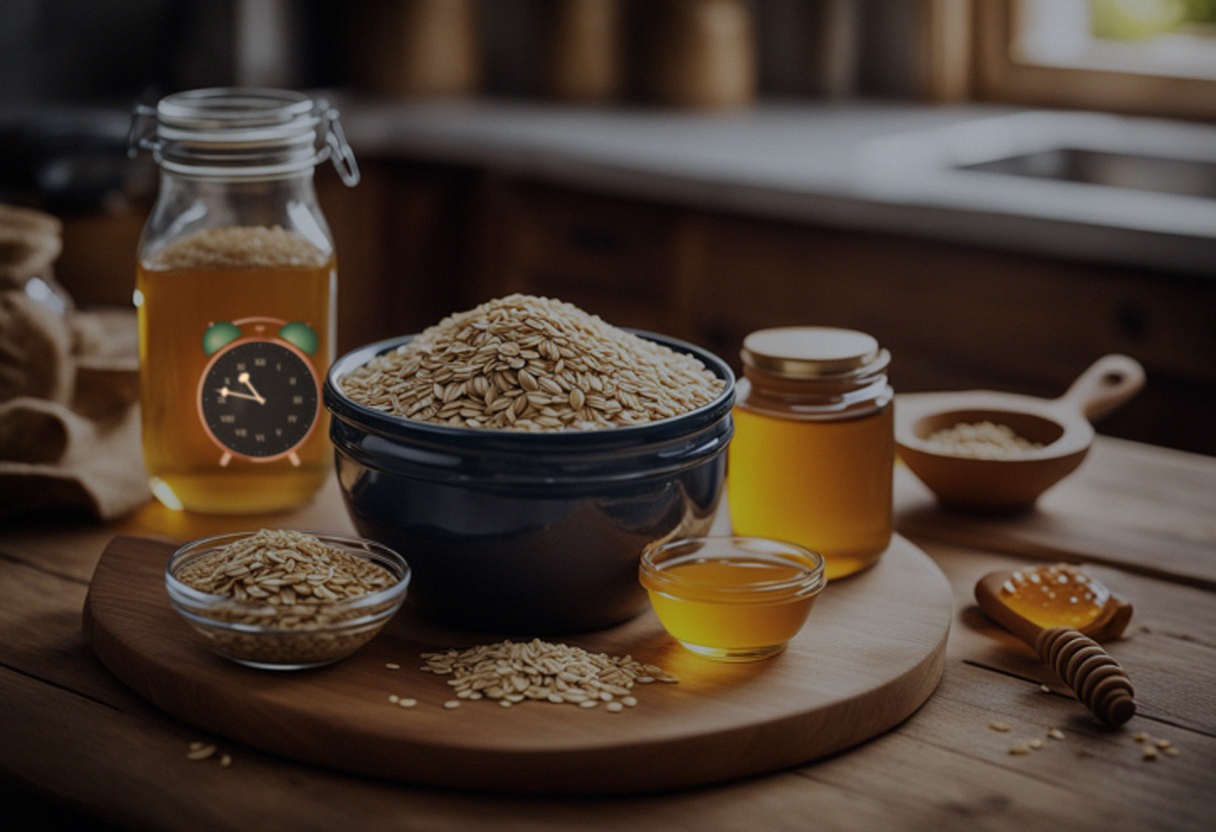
10:47
